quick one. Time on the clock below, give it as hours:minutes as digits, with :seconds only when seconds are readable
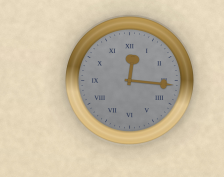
12:16
